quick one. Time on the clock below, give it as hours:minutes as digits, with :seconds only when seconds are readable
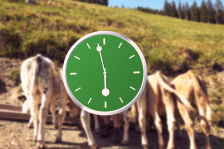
5:58
